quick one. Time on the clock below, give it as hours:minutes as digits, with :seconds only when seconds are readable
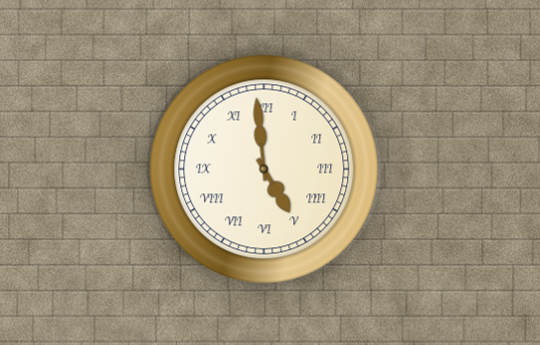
4:59
